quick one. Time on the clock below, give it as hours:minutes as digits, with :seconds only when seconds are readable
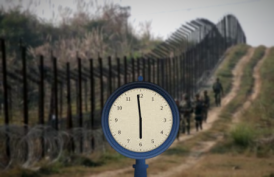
5:59
